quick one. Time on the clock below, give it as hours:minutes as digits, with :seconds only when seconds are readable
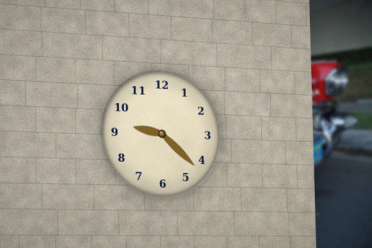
9:22
